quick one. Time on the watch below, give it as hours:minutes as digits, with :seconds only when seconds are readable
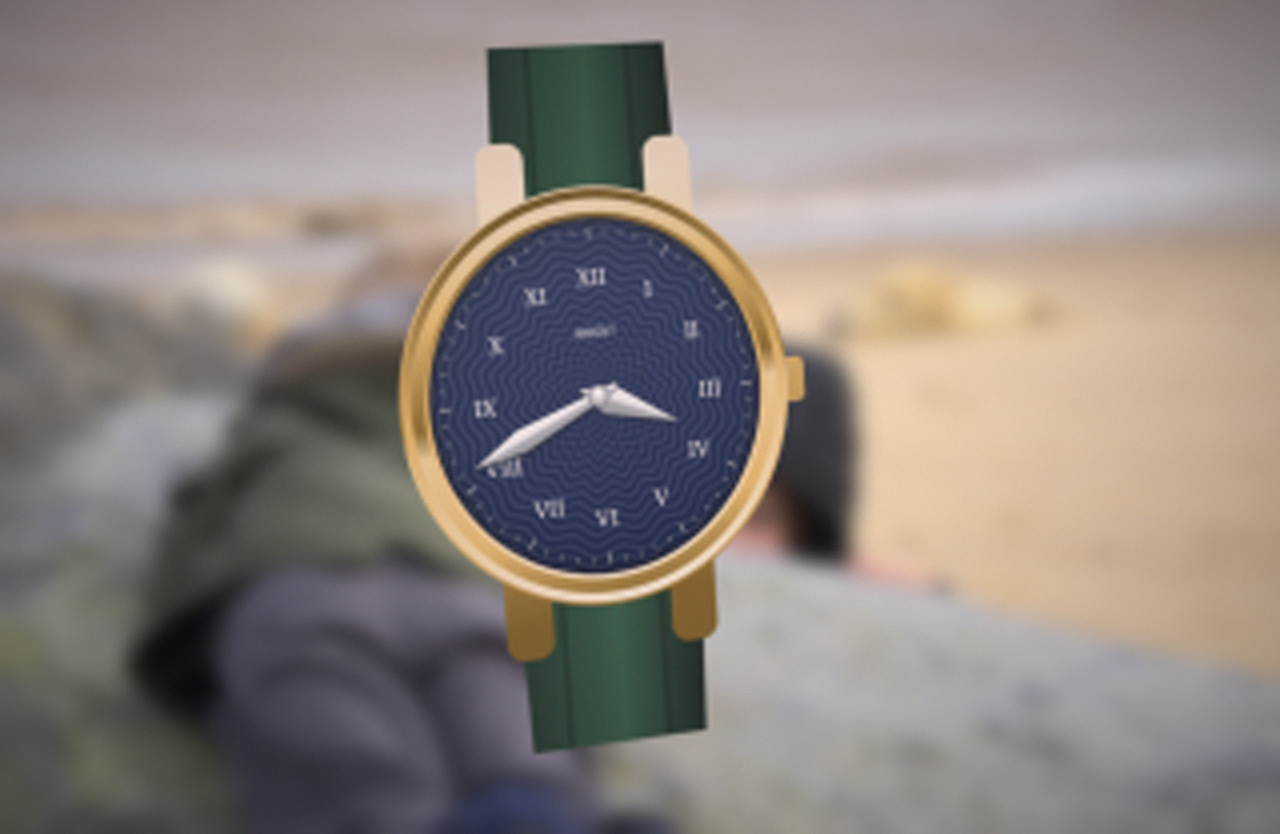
3:41
